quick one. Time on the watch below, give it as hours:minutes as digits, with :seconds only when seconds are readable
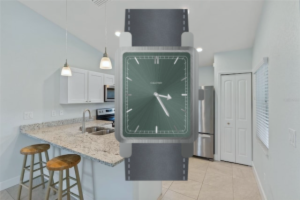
3:25
